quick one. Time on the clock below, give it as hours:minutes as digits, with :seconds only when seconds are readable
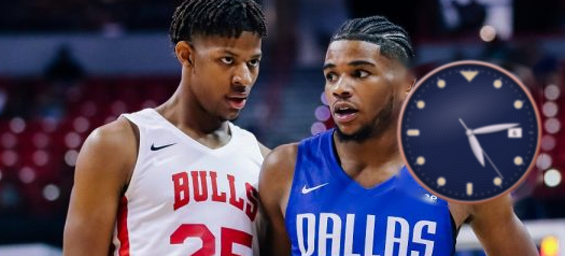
5:13:24
